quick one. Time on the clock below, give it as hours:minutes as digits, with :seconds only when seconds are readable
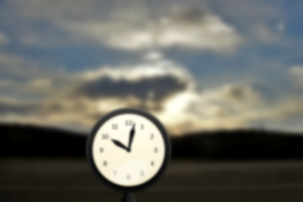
10:02
